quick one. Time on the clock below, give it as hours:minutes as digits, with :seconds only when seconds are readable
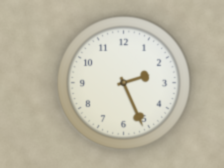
2:26
